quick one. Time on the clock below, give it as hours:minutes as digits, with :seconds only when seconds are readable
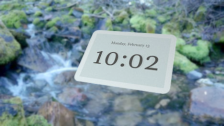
10:02
